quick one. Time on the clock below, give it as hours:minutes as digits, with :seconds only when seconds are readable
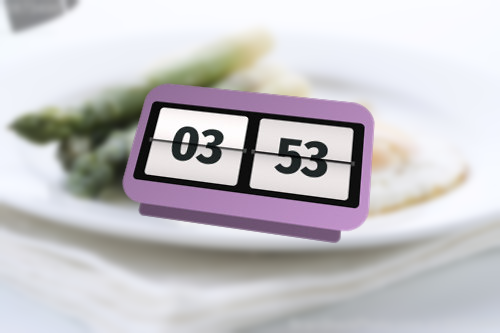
3:53
